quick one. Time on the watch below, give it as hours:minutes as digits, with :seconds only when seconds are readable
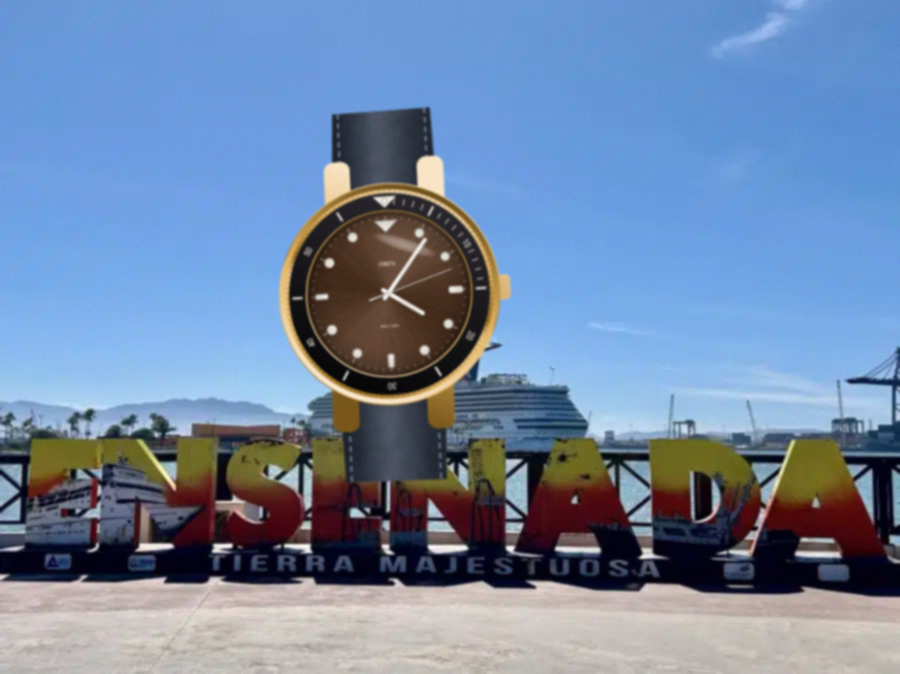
4:06:12
